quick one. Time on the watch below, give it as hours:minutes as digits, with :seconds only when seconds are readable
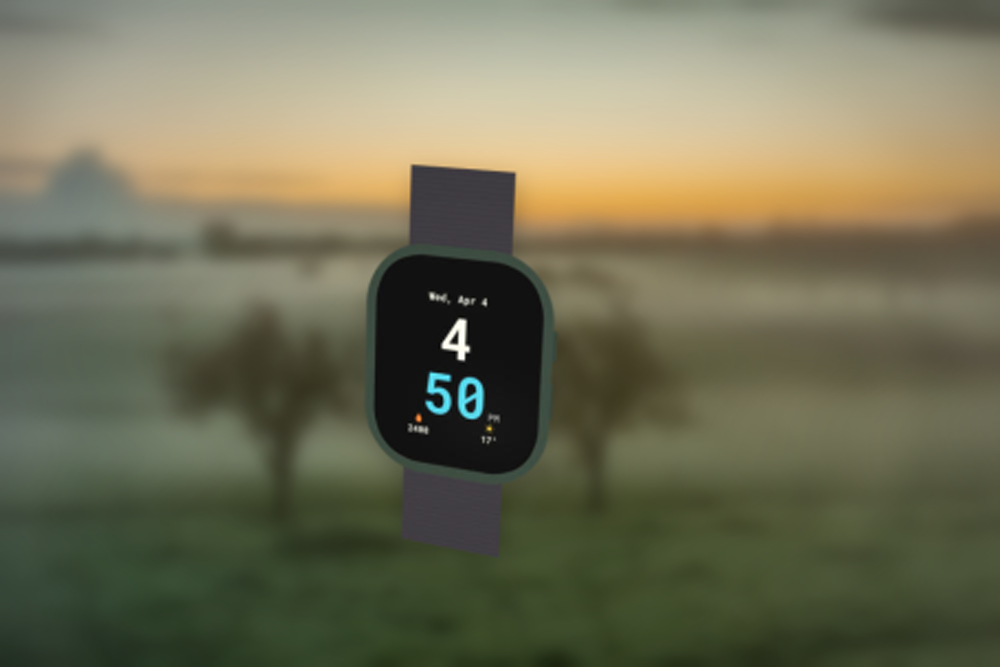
4:50
